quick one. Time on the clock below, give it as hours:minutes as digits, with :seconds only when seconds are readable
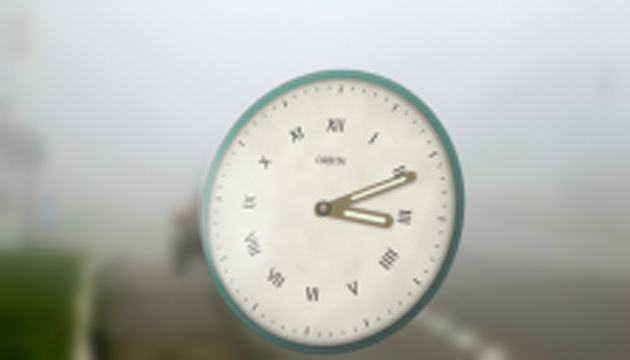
3:11
